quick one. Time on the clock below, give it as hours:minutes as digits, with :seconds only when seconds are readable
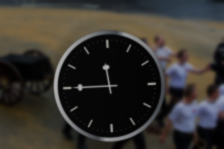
11:45
